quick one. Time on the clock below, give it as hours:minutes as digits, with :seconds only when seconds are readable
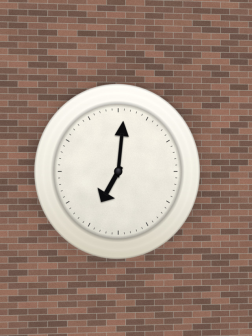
7:01
